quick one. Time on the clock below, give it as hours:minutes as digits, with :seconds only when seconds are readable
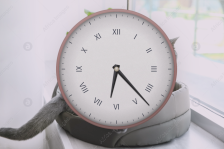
6:23
